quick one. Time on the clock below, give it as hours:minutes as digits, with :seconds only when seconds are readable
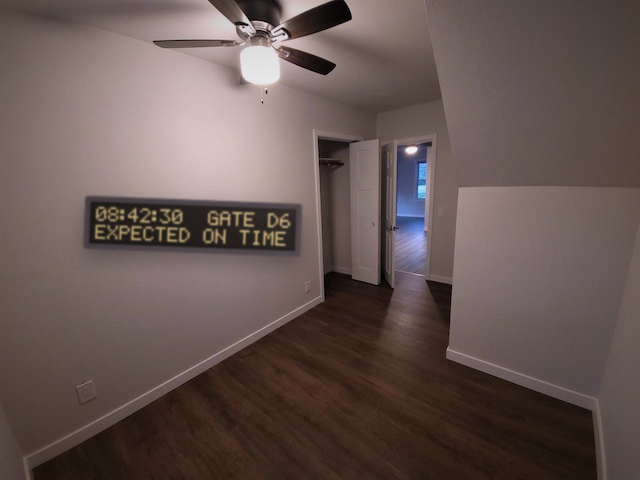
8:42:30
